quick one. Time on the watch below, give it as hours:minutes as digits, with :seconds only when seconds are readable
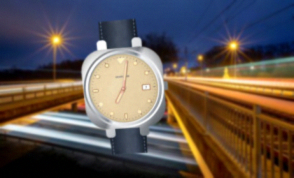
7:02
